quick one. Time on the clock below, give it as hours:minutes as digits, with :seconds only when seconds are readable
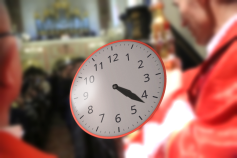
4:22
